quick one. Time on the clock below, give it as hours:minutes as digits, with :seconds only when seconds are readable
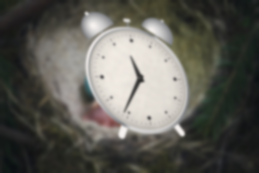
11:36
